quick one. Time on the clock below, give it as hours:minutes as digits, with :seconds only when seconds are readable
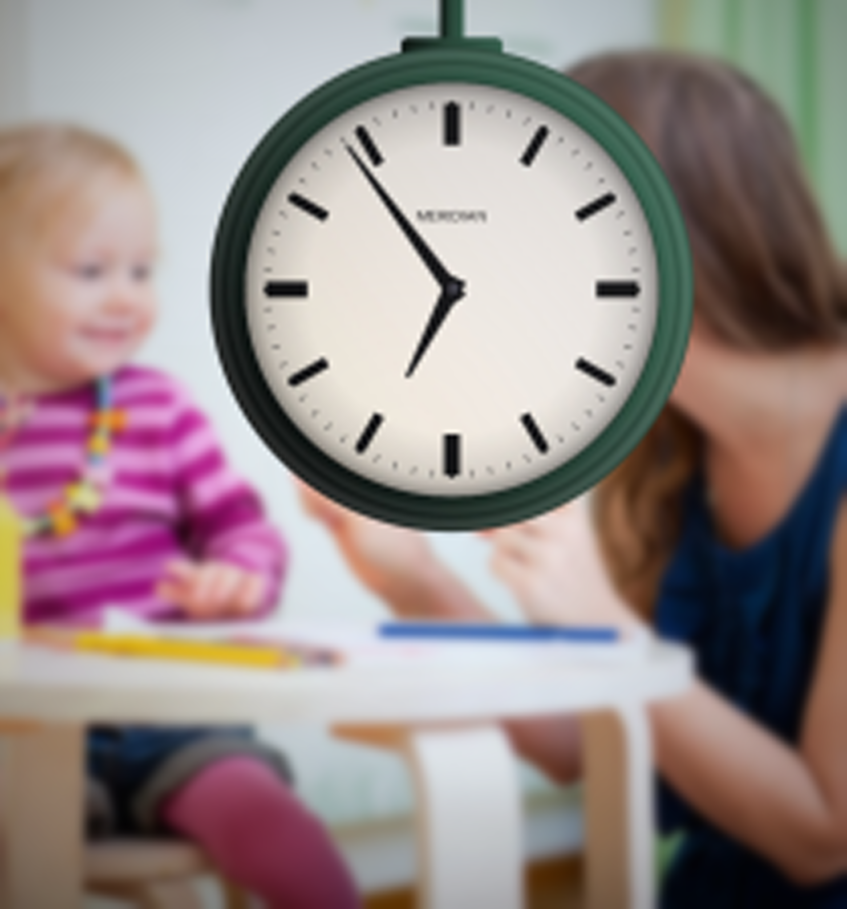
6:54
